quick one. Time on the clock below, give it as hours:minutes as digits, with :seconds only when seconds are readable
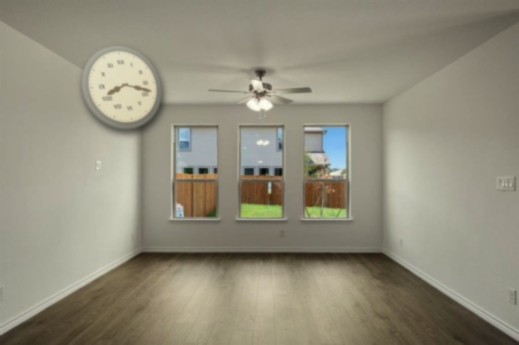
8:18
